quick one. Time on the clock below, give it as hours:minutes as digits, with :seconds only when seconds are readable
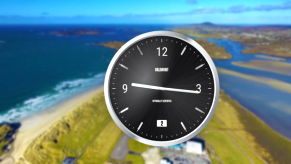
9:16
